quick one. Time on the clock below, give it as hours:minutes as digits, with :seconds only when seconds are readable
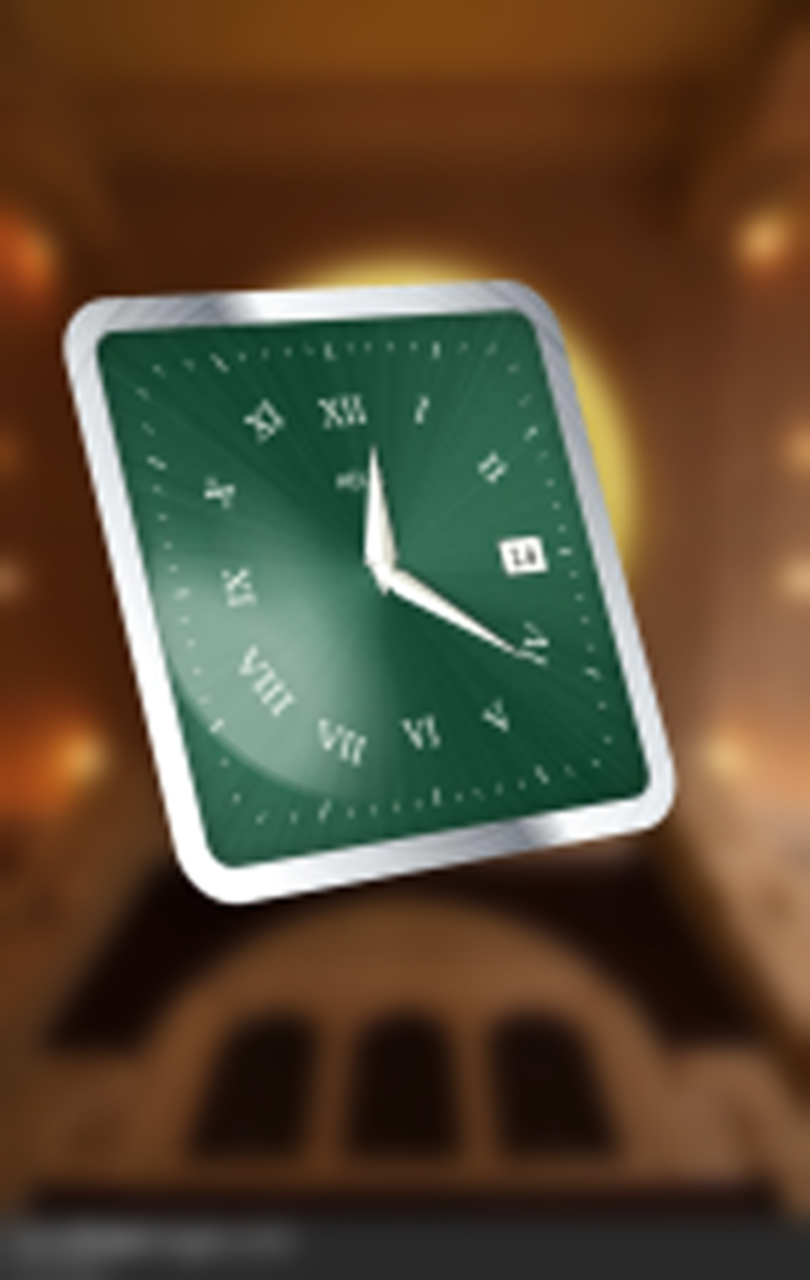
12:21
